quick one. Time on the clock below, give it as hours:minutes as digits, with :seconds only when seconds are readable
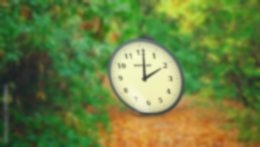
2:01
